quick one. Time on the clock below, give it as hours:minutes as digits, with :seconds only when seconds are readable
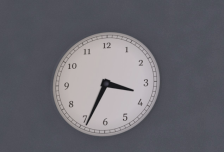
3:34
